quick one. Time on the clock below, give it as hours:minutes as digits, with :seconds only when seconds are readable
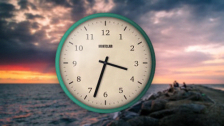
3:33
